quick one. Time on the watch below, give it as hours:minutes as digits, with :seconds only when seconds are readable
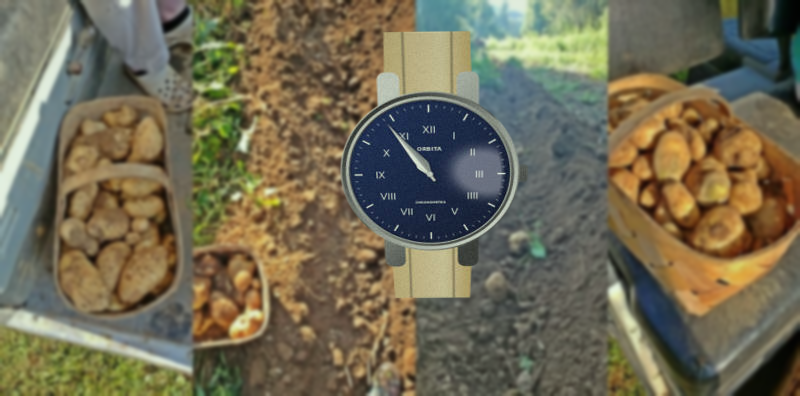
10:54
